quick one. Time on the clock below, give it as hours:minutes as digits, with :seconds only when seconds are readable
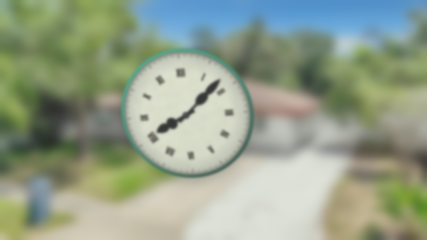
8:08
